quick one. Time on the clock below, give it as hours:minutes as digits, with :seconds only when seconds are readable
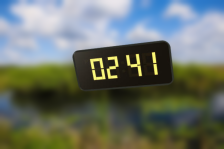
2:41
